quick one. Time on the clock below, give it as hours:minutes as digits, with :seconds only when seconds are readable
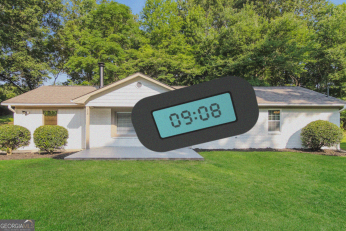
9:08
